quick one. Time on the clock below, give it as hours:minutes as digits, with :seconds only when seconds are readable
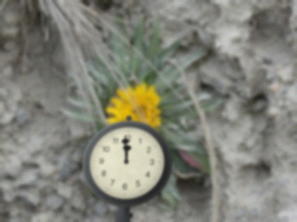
11:59
